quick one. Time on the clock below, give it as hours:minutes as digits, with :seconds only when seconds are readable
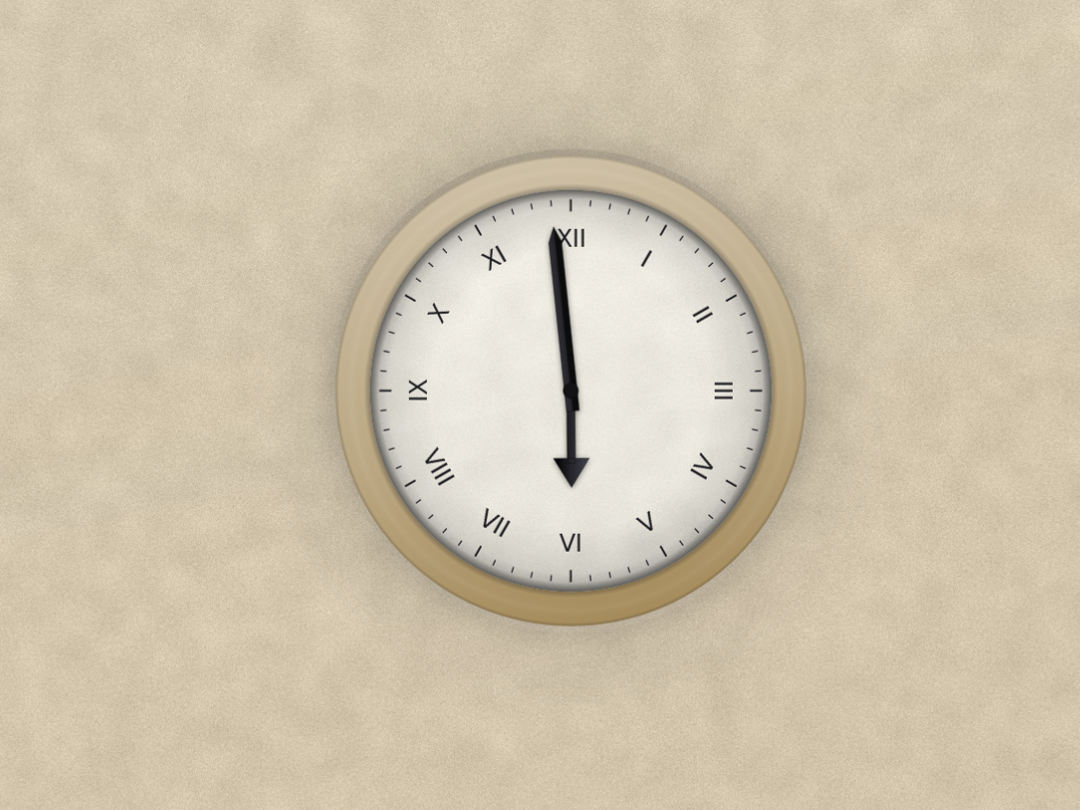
5:59
